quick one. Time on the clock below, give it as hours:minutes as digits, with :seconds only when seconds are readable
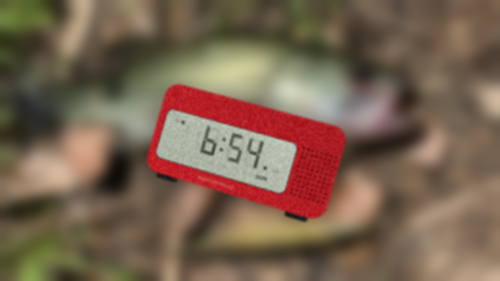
6:54
